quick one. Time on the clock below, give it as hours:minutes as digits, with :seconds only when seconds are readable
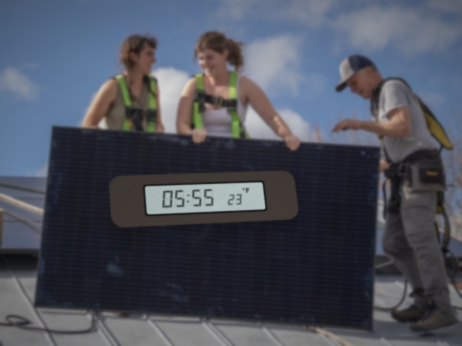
5:55
